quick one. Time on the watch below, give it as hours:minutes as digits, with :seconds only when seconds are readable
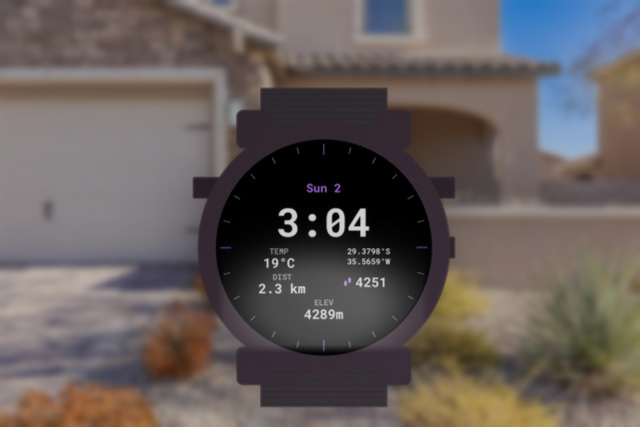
3:04
